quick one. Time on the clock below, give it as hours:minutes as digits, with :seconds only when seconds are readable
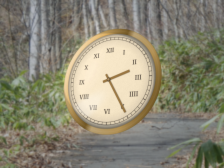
2:25
